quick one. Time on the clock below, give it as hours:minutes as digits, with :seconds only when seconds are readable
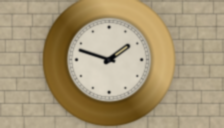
1:48
